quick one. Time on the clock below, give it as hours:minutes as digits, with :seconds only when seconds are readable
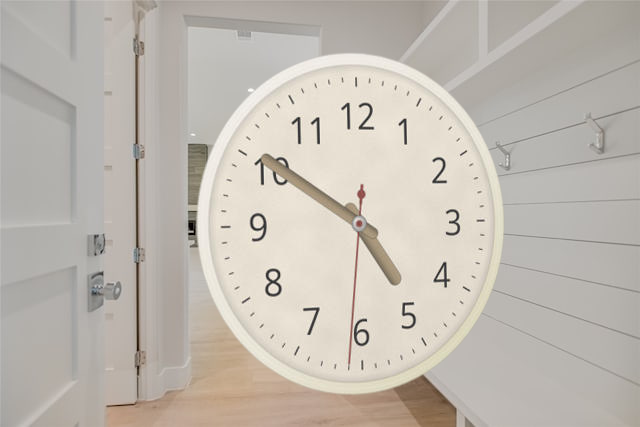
4:50:31
